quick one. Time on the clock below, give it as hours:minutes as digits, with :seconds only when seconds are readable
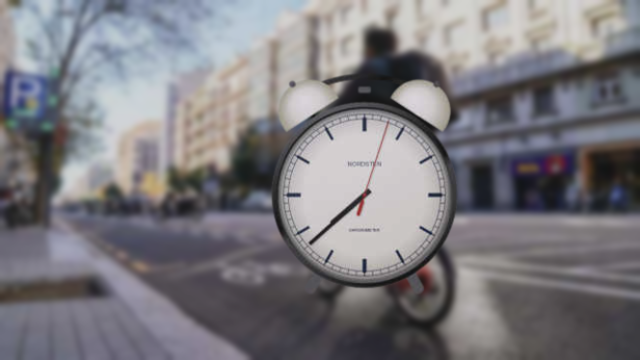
7:38:03
